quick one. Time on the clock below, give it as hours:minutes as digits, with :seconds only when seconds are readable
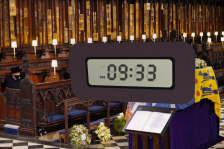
9:33
